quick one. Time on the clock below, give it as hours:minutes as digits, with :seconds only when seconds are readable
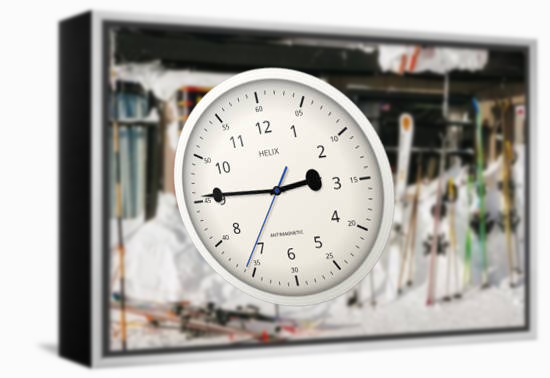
2:45:36
